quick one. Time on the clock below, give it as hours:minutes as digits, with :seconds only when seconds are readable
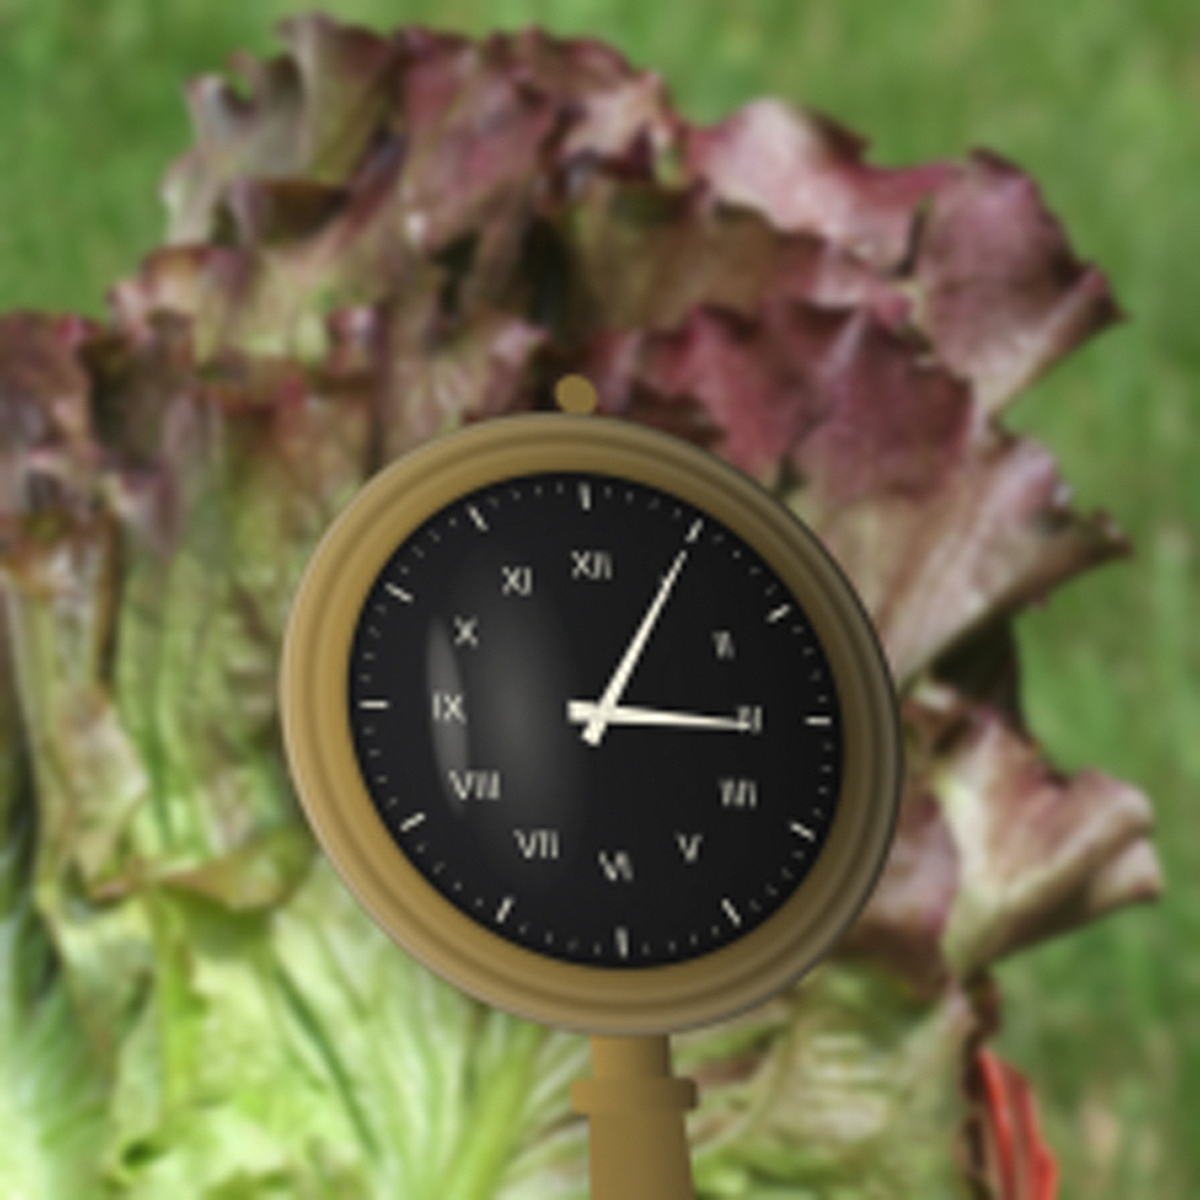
3:05
